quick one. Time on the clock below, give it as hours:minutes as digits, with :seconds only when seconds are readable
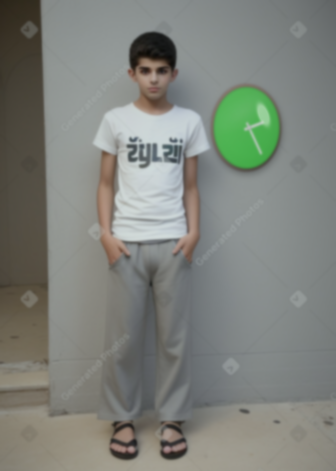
2:25
